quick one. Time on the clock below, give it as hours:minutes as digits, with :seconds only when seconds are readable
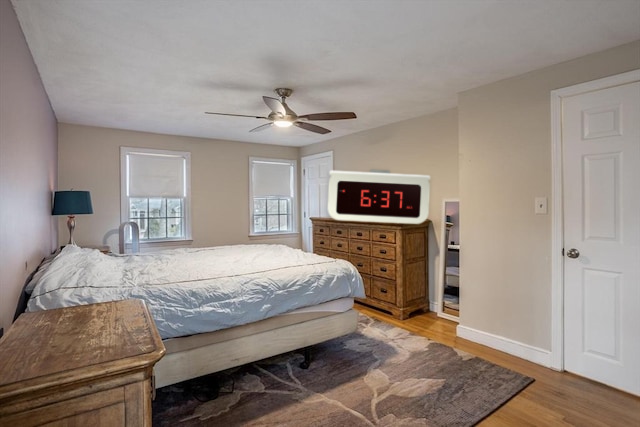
6:37
